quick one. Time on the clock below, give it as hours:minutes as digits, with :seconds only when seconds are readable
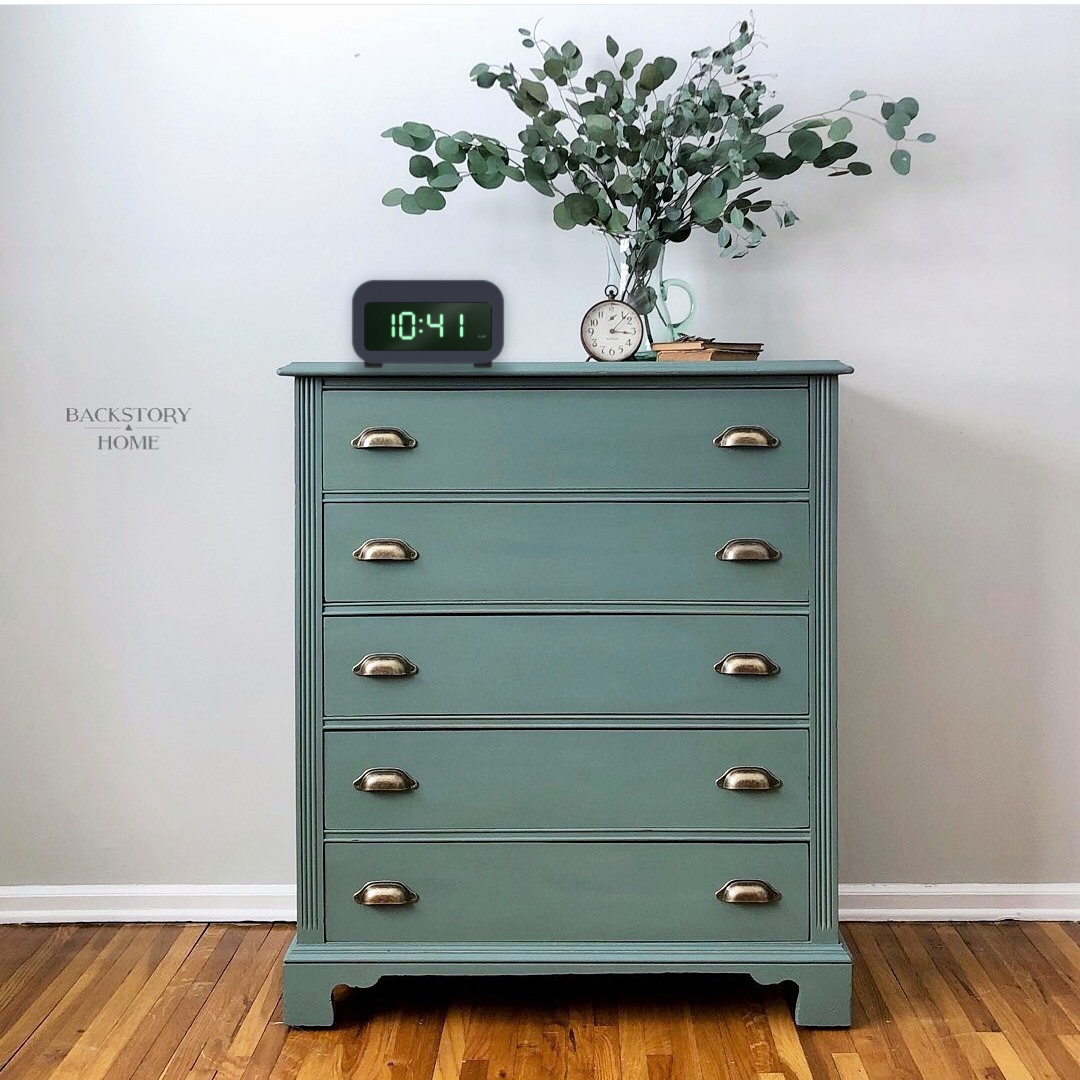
10:41
